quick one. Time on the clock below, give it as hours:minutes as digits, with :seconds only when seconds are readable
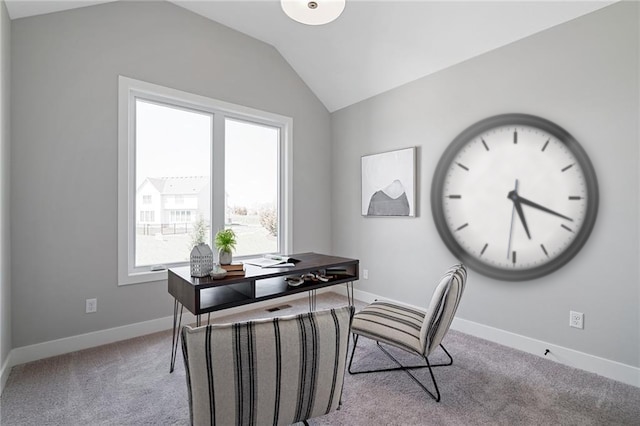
5:18:31
